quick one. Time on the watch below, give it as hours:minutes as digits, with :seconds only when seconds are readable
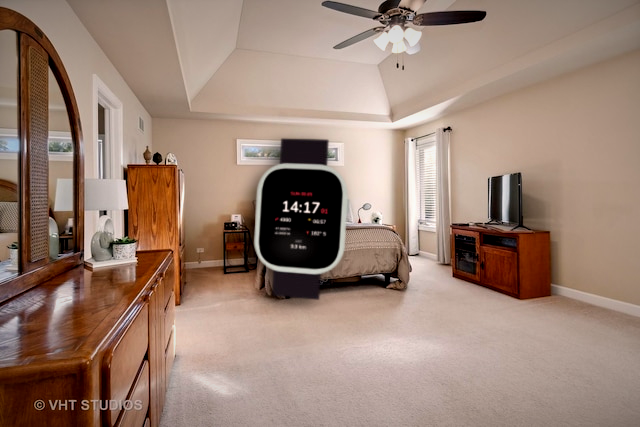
14:17
